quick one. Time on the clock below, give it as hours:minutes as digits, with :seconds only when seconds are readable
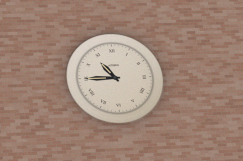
10:45
